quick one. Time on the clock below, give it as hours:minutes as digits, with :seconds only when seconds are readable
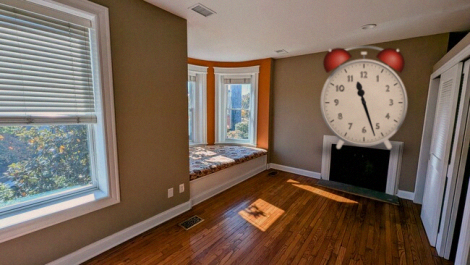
11:27
